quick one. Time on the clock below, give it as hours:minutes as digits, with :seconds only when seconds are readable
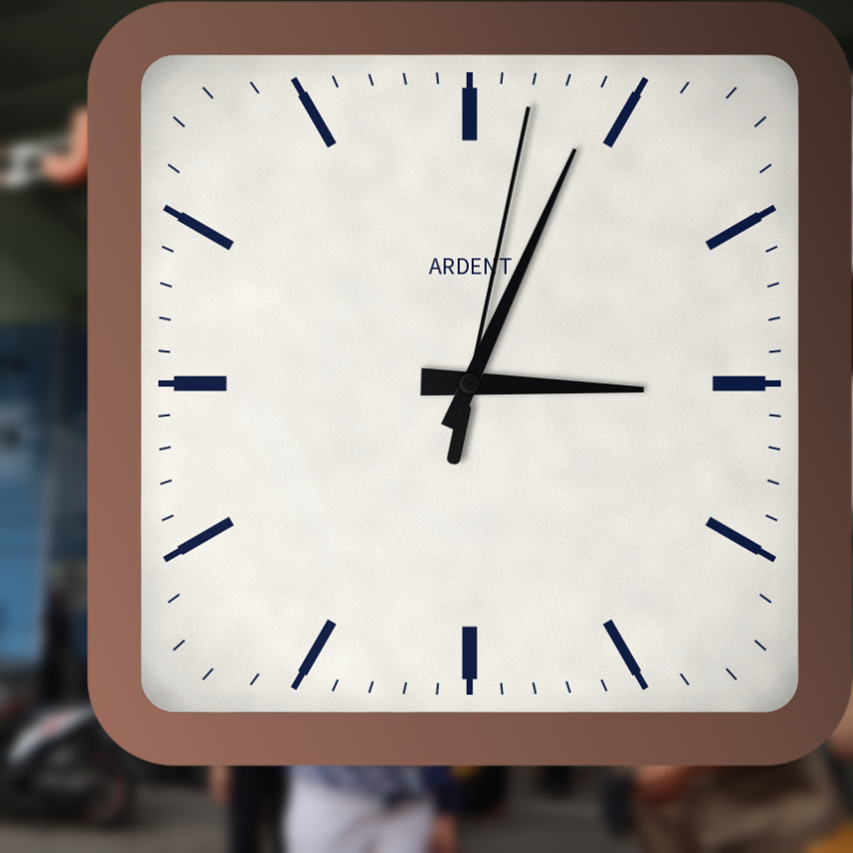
3:04:02
